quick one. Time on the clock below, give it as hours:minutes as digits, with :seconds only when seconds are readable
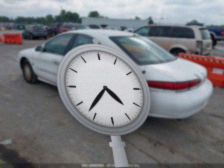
4:37
